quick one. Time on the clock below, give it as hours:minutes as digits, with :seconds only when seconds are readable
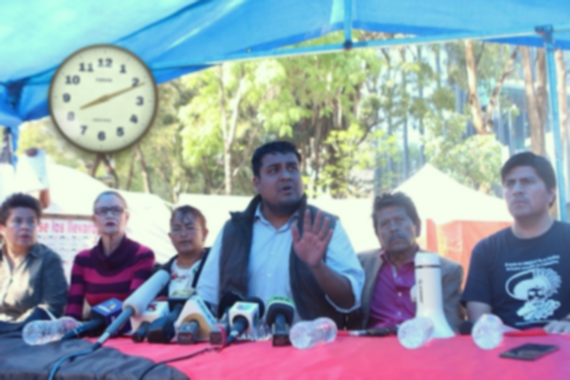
8:11
